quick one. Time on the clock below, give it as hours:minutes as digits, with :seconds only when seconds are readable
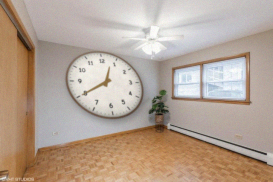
12:40
